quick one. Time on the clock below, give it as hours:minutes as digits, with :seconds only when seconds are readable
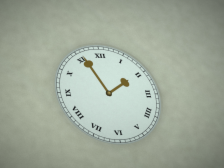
1:56
